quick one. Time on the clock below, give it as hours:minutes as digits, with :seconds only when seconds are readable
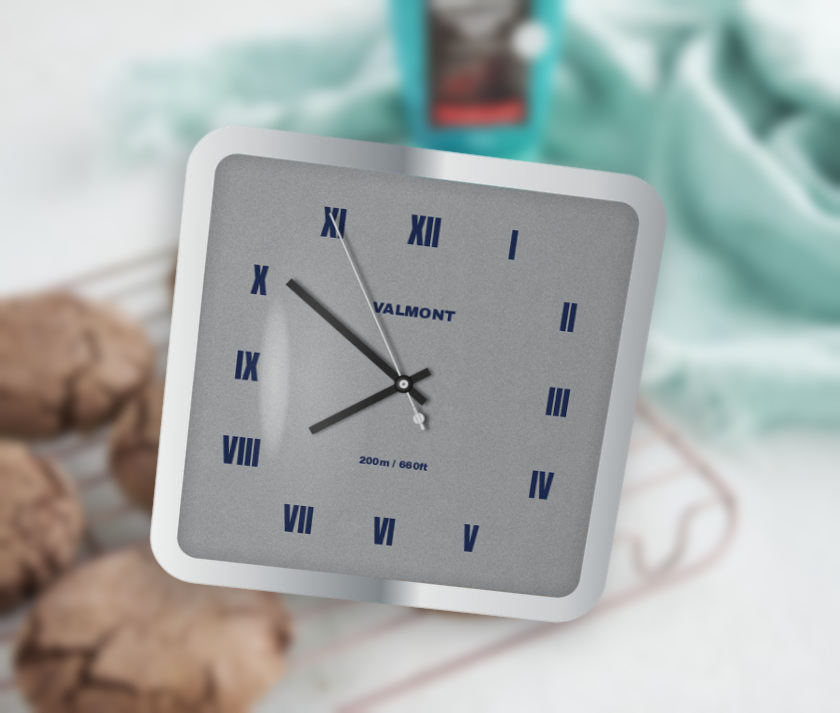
7:50:55
